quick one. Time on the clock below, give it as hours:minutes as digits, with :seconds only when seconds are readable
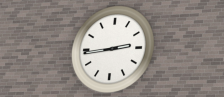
2:44
